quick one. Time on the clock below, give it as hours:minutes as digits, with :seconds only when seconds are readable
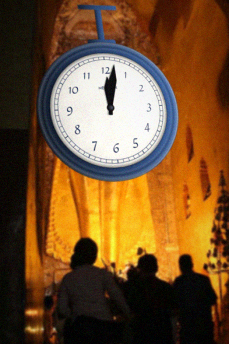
12:02
